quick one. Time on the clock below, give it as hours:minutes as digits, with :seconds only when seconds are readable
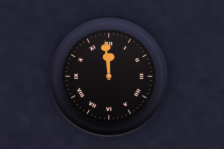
11:59
